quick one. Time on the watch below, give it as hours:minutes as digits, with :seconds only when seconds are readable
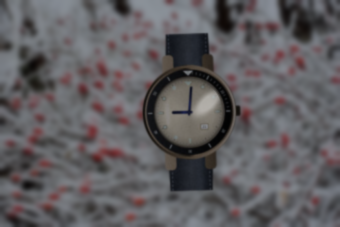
9:01
